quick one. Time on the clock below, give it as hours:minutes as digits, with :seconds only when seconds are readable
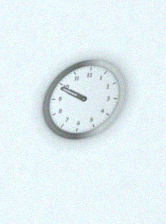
9:49
